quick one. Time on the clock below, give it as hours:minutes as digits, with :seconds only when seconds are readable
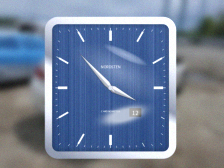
3:53
